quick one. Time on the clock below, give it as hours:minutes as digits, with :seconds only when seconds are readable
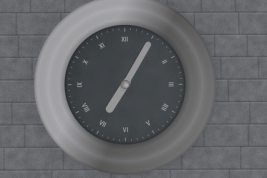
7:05
